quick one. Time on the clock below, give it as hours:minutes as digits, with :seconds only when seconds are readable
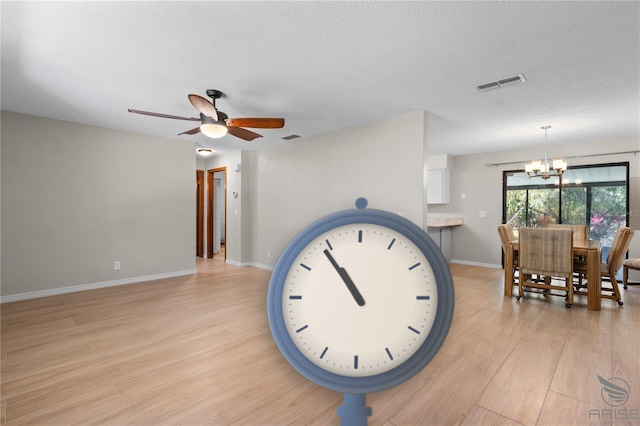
10:54
